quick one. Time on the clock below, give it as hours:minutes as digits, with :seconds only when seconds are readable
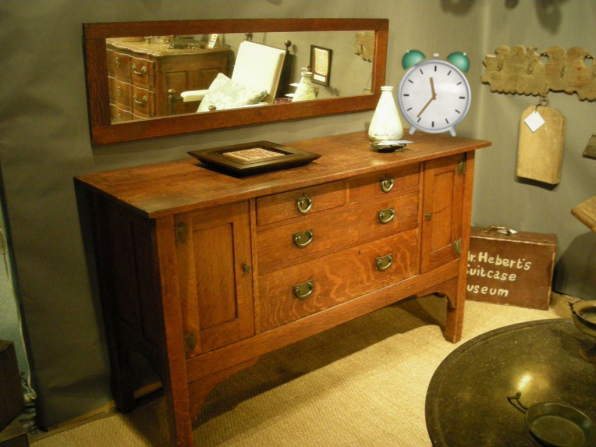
11:36
